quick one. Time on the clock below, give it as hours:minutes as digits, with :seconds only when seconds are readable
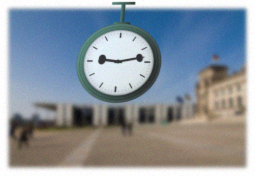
9:13
